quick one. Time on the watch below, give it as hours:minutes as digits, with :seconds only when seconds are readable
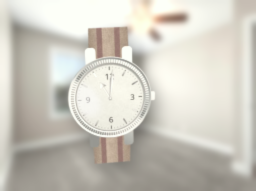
11:01
